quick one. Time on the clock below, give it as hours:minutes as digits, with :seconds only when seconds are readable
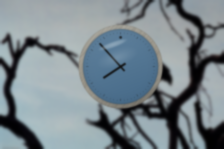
7:53
